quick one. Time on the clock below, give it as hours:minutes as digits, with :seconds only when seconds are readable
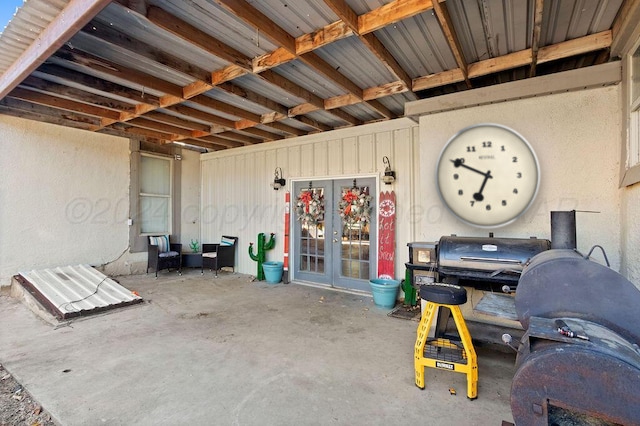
6:49
